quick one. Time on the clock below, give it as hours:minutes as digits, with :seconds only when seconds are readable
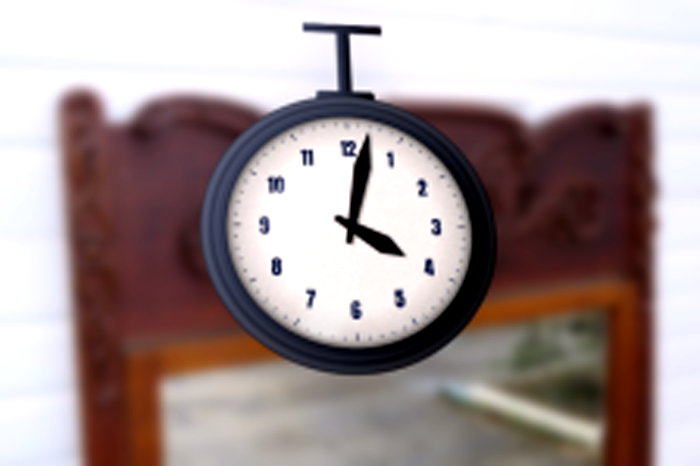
4:02
